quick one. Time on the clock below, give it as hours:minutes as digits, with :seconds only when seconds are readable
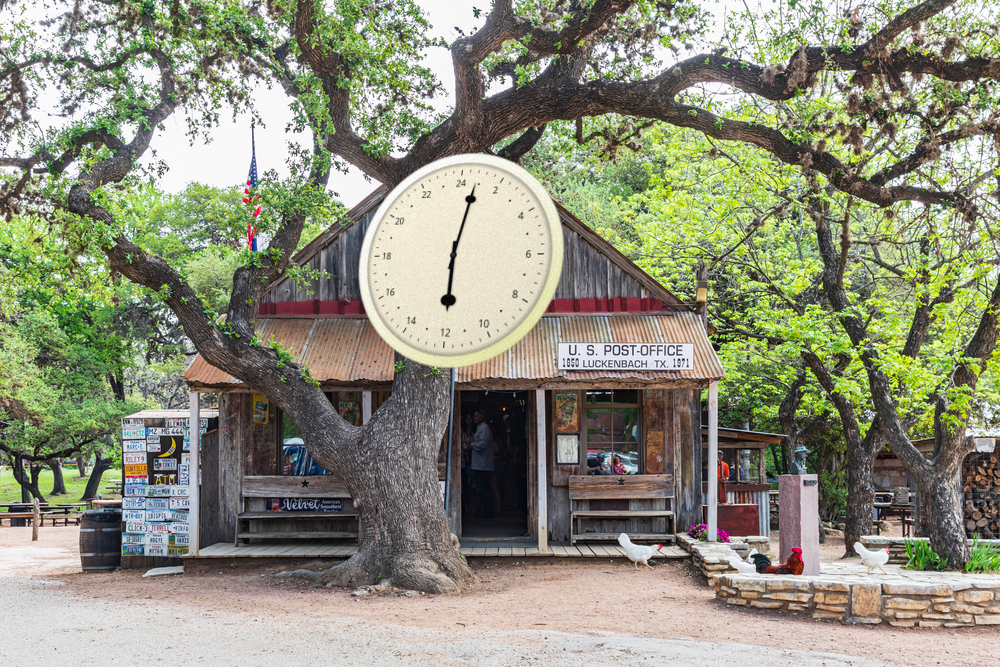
12:02
